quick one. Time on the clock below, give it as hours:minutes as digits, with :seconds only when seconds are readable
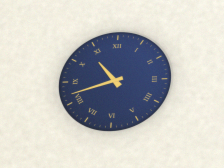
10:42
